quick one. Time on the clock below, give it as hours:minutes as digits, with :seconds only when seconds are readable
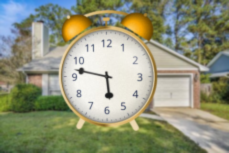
5:47
